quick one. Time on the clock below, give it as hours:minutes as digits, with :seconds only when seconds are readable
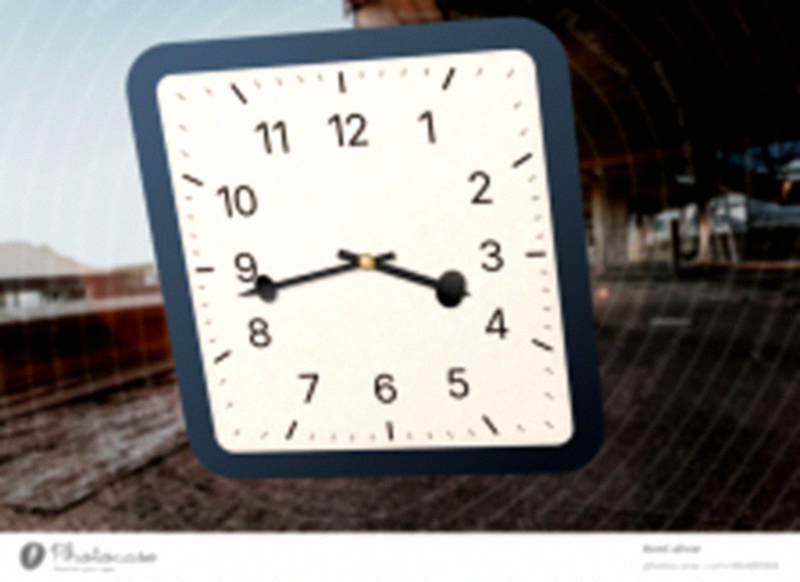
3:43
